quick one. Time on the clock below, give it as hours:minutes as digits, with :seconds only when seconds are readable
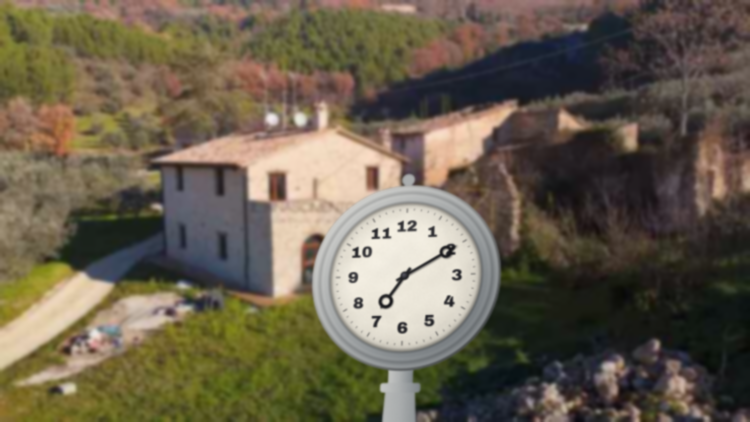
7:10
